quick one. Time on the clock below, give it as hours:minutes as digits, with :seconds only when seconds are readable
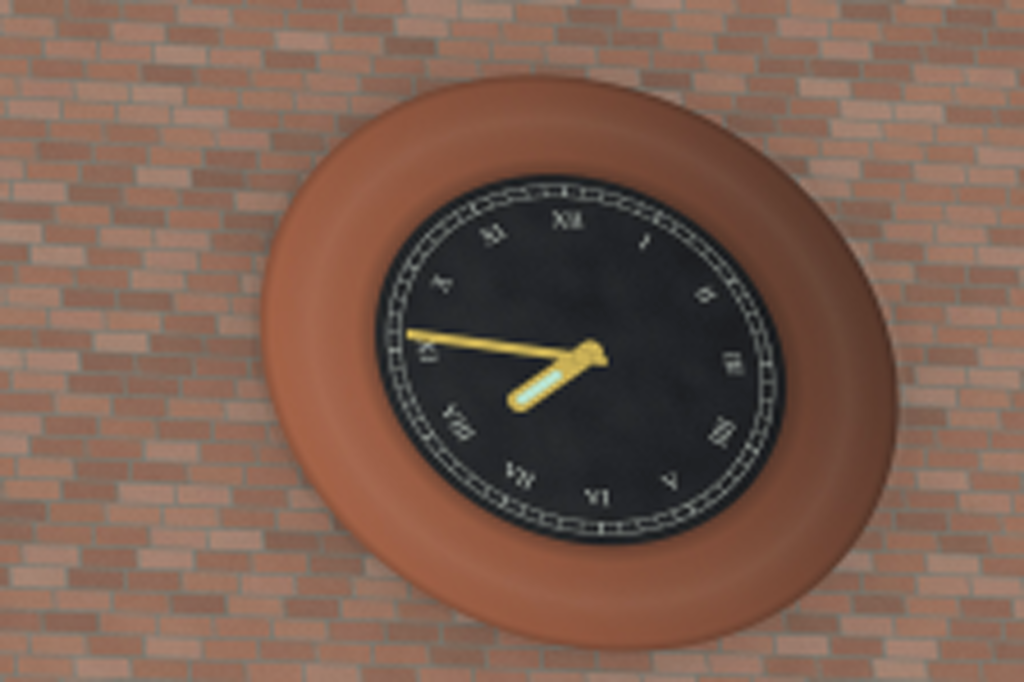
7:46
